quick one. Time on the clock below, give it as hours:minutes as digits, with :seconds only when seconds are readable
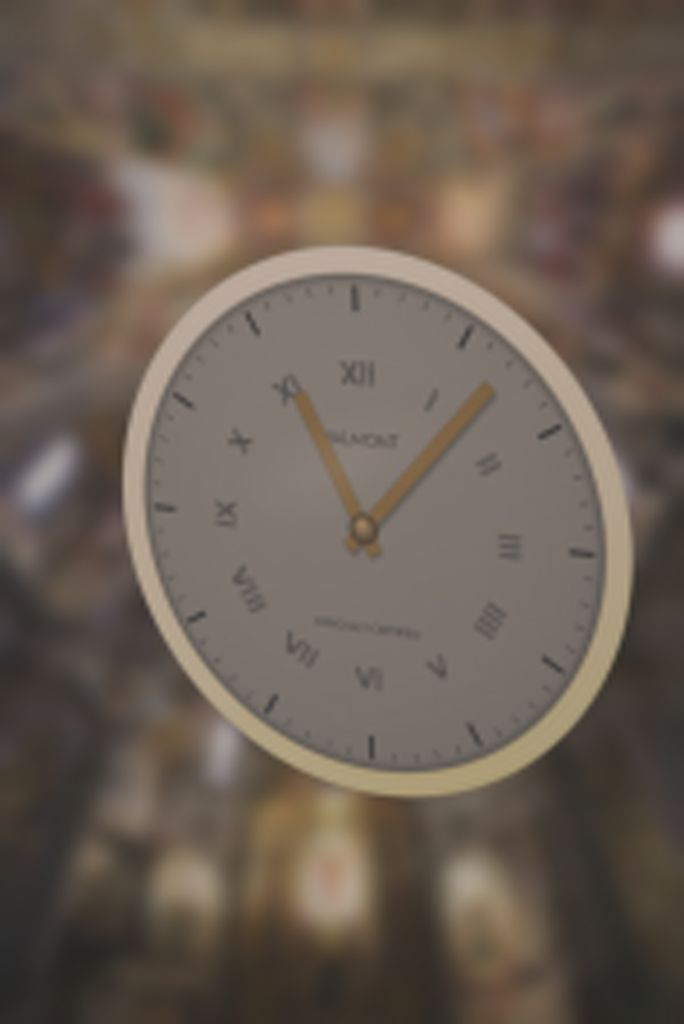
11:07
